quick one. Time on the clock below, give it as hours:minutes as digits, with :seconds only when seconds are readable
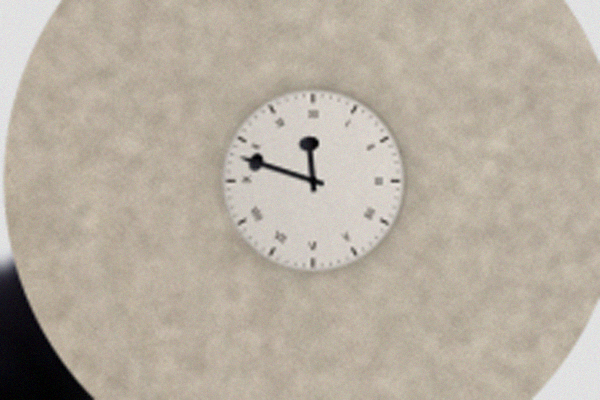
11:48
